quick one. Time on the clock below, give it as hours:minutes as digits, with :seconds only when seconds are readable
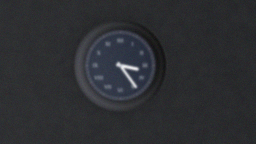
3:24
